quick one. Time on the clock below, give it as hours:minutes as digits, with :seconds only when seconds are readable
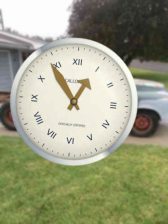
12:54
